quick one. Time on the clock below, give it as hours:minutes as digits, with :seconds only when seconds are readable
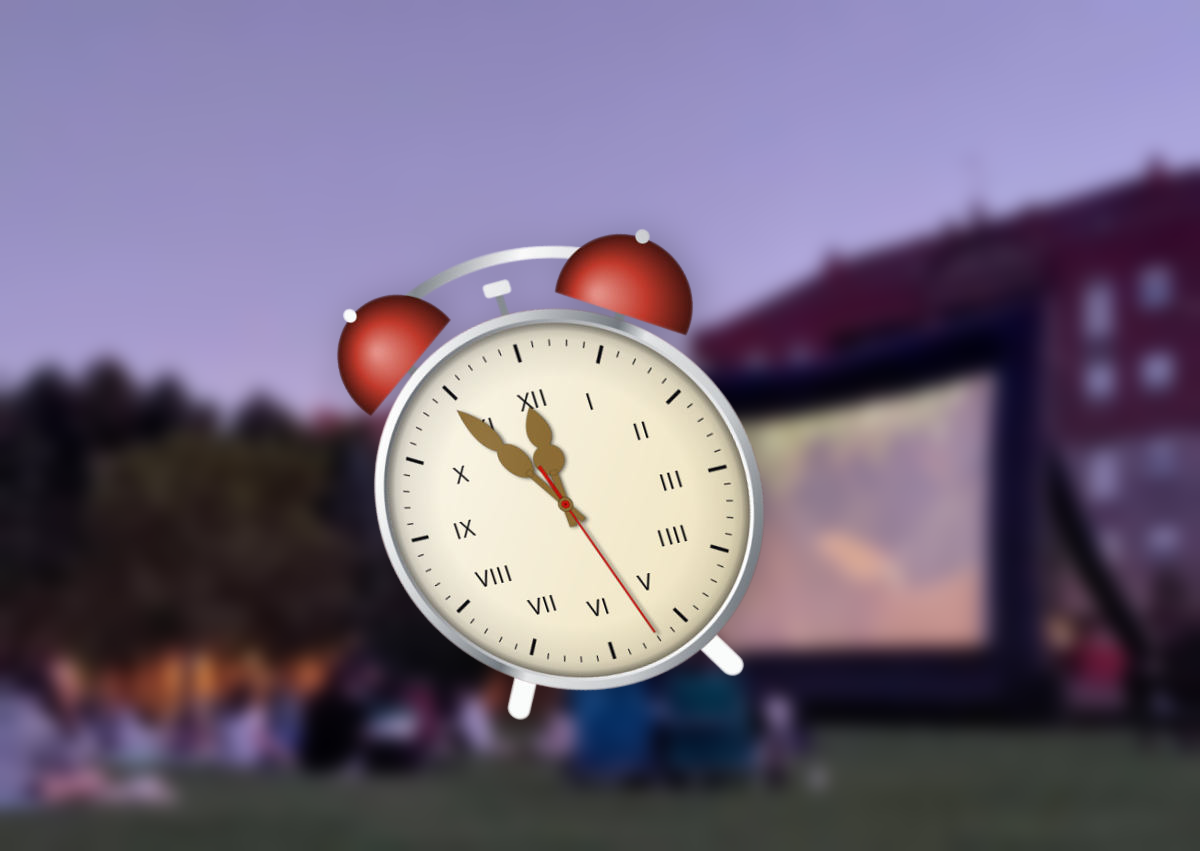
11:54:27
